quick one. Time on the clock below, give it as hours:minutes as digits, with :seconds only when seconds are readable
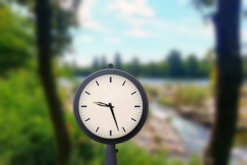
9:27
